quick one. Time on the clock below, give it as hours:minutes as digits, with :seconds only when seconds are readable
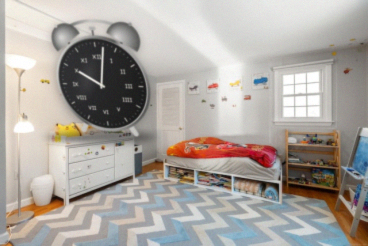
10:02
